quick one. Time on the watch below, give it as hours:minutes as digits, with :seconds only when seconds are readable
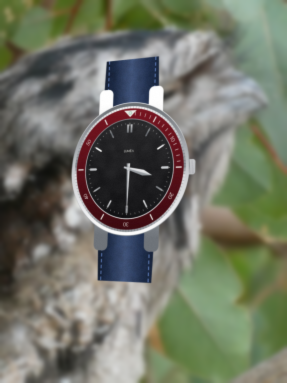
3:30
